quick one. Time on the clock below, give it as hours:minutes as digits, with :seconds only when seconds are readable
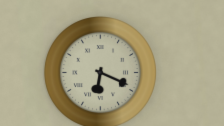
6:19
